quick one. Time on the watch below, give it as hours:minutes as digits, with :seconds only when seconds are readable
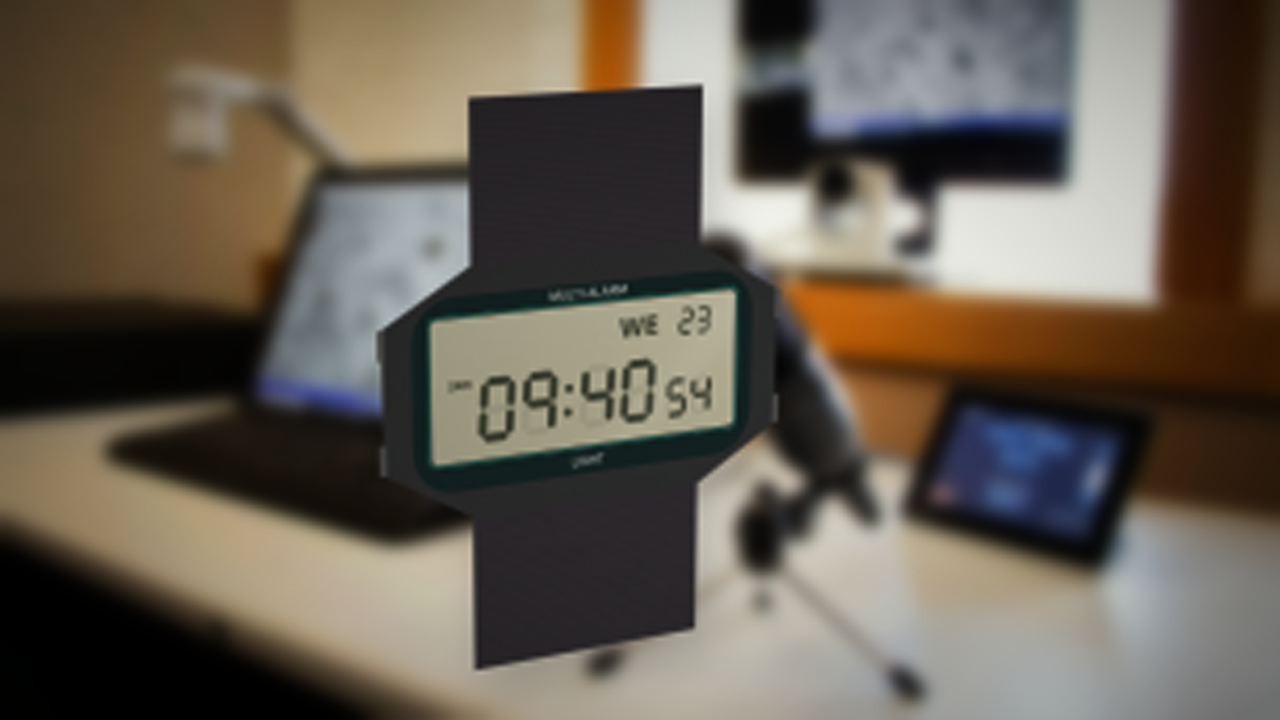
9:40:54
